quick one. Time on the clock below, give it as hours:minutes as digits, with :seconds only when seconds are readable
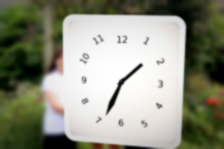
1:34
